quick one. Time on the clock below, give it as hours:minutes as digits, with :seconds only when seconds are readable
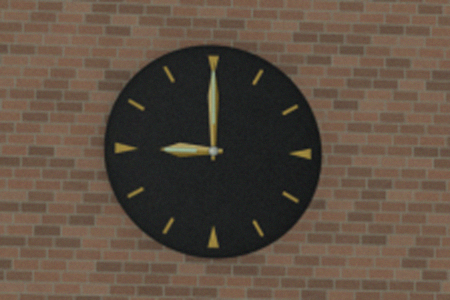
9:00
